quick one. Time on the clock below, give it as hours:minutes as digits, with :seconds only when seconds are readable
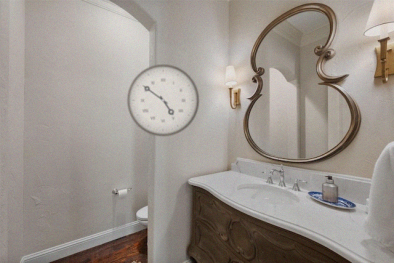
4:51
